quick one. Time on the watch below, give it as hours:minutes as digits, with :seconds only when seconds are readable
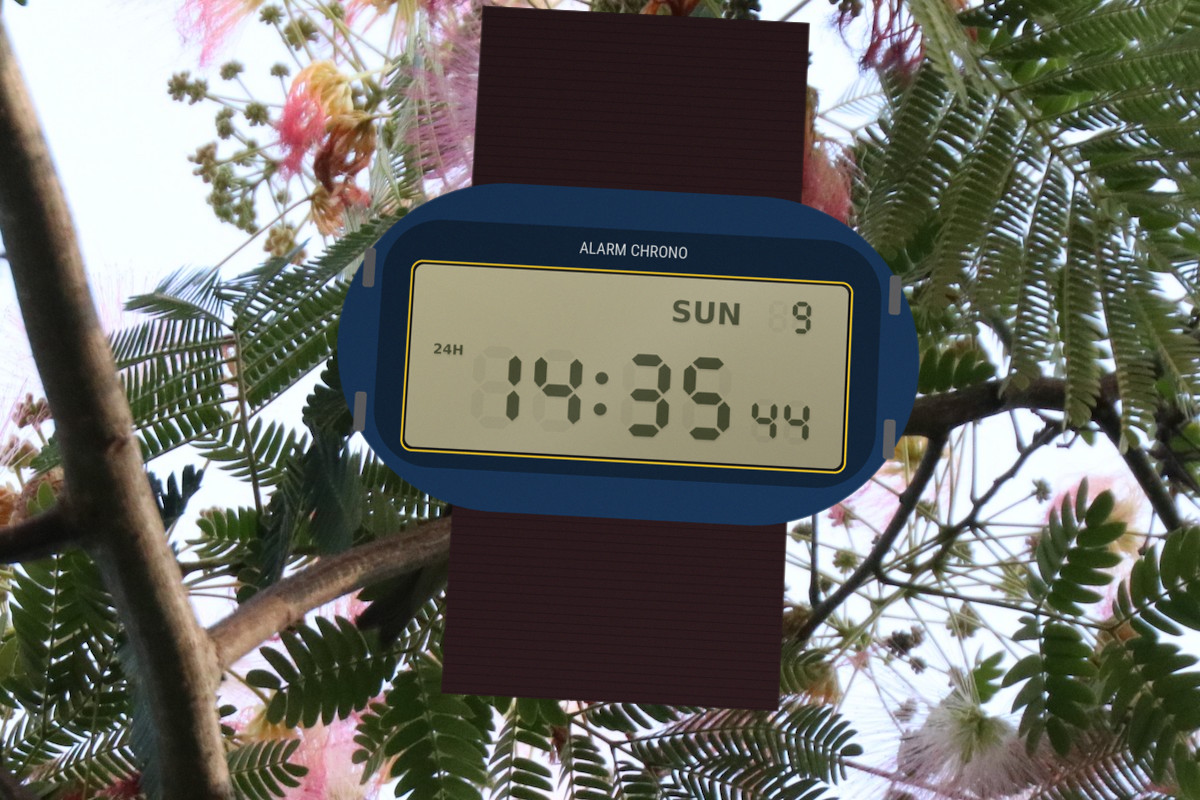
14:35:44
